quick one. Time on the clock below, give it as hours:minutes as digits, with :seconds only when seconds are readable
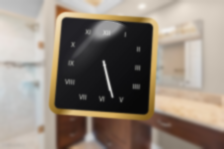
5:27
